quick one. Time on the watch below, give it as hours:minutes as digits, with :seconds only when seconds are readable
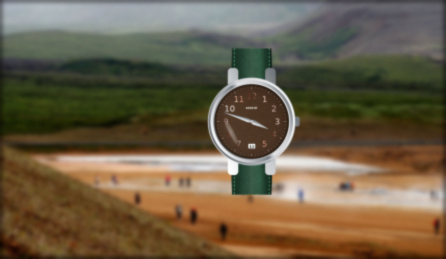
3:48
